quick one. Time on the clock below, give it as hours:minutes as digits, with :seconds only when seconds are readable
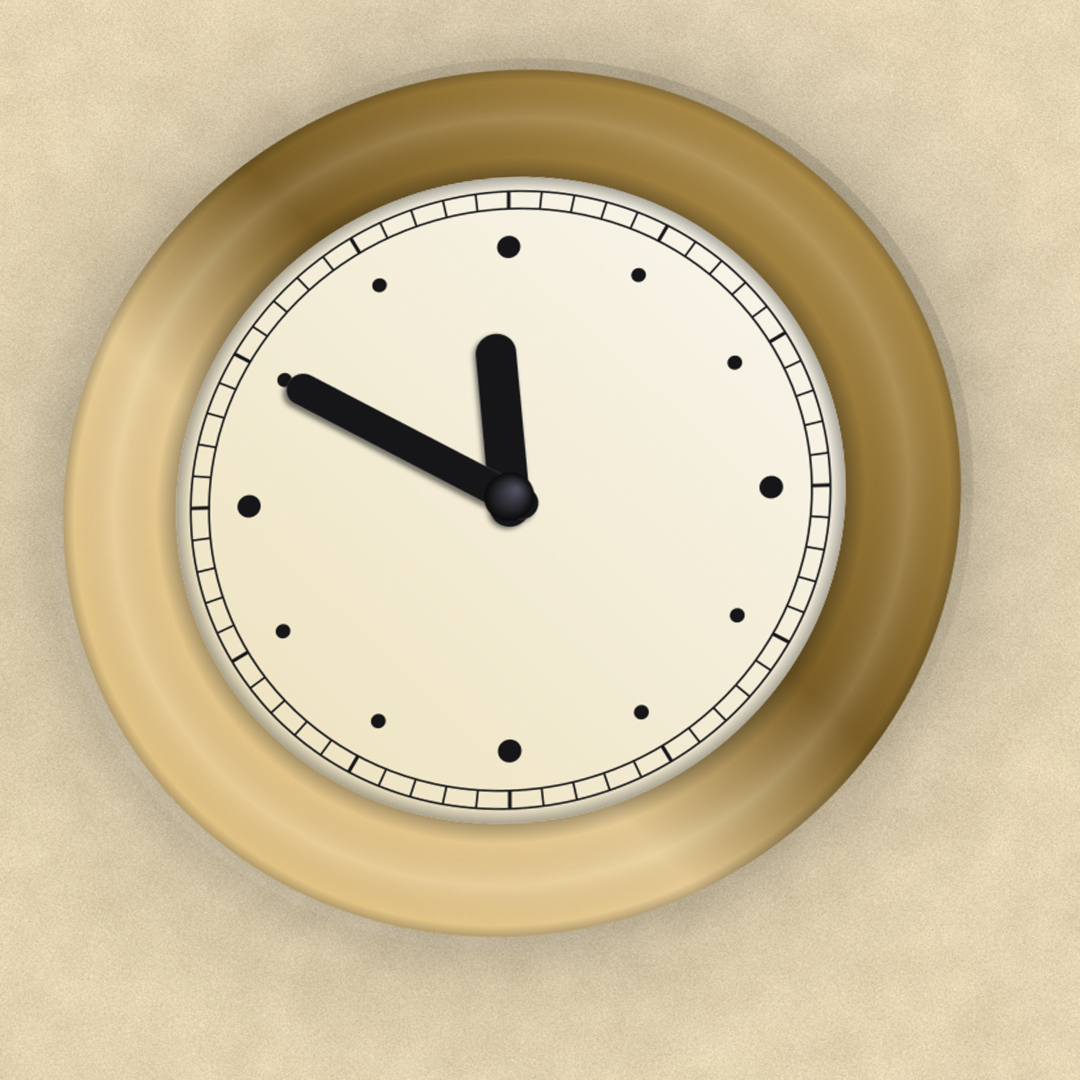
11:50
